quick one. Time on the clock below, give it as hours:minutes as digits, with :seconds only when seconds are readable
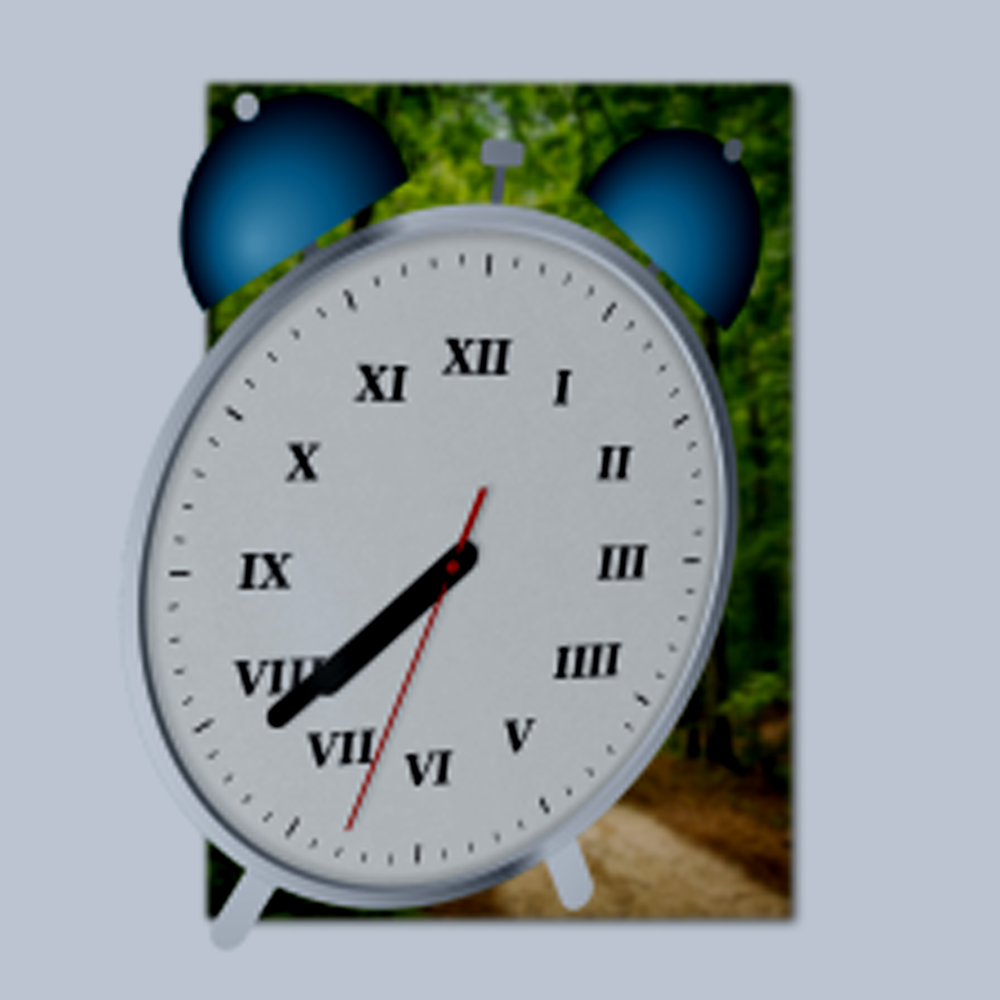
7:38:33
